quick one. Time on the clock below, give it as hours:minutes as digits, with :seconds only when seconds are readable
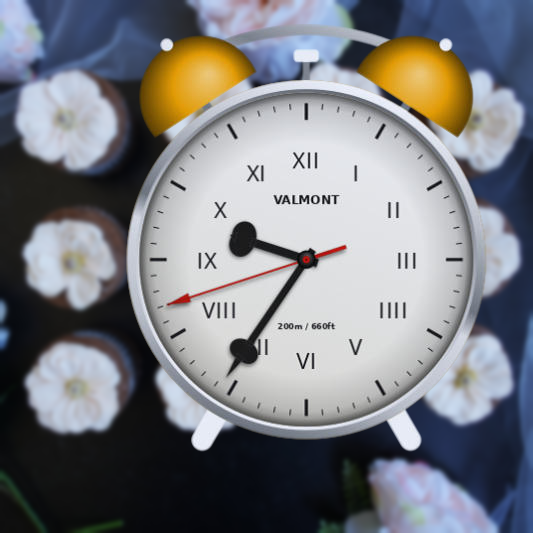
9:35:42
